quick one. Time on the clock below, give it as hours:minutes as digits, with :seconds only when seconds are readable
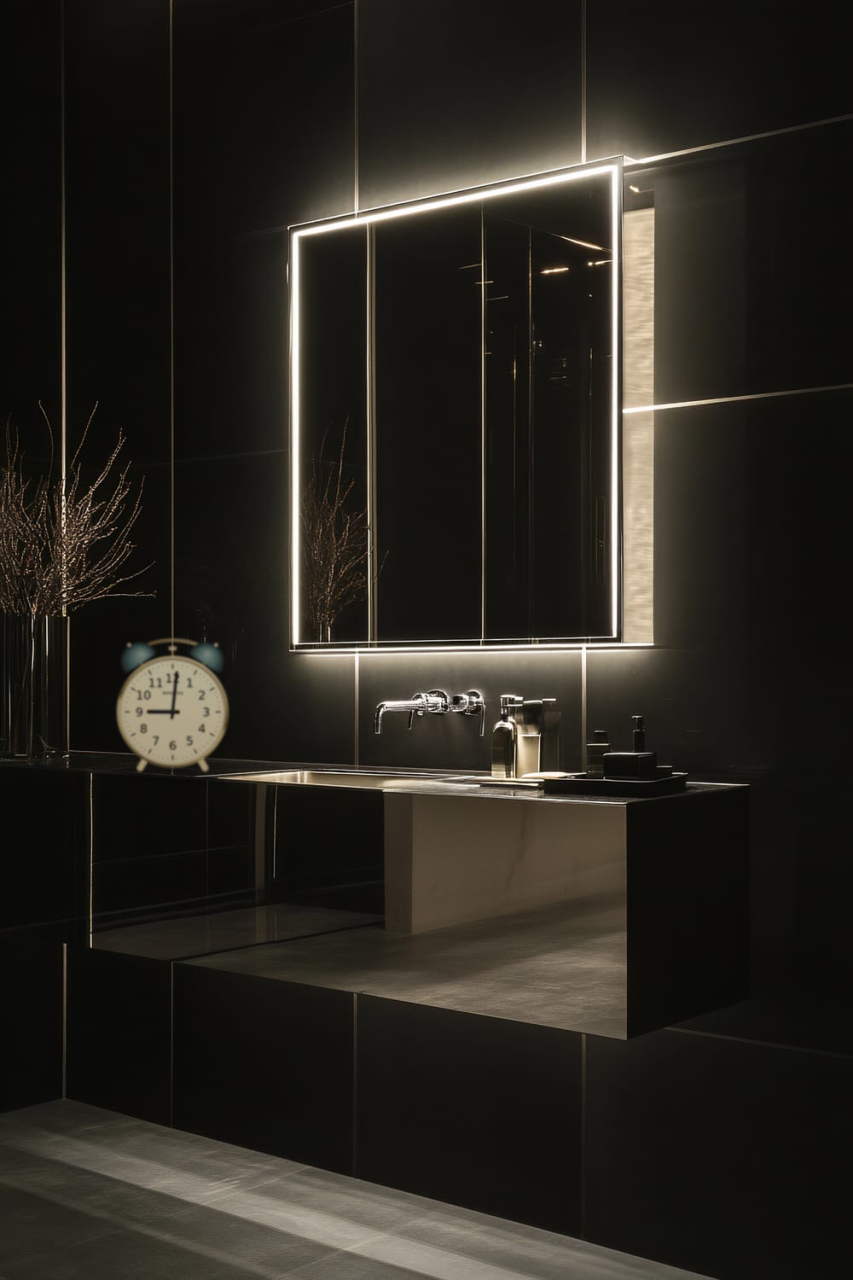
9:01
